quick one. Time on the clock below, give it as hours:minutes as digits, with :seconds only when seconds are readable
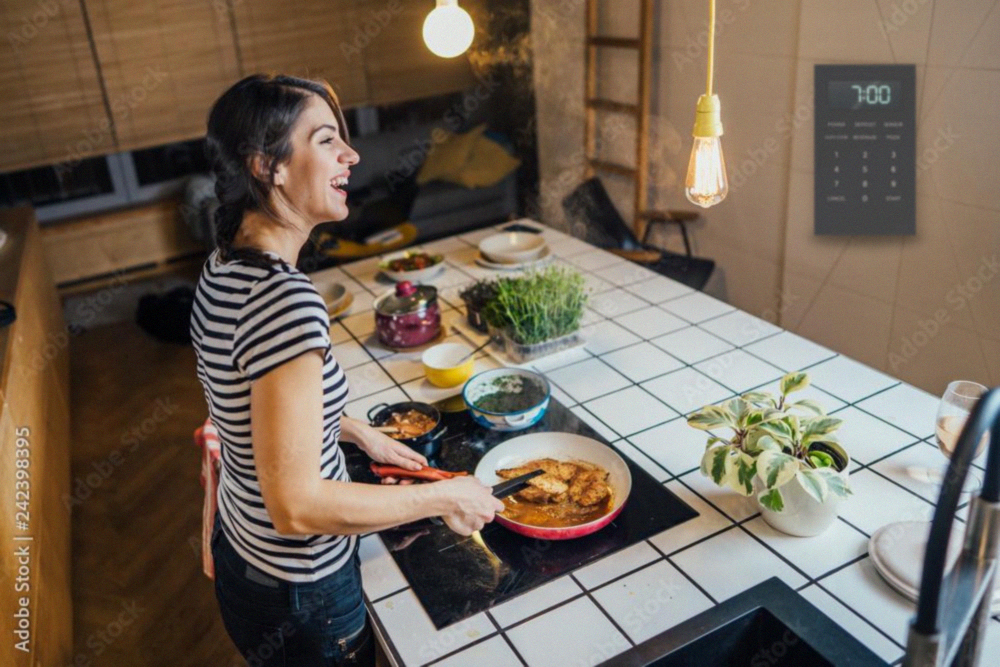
7:00
